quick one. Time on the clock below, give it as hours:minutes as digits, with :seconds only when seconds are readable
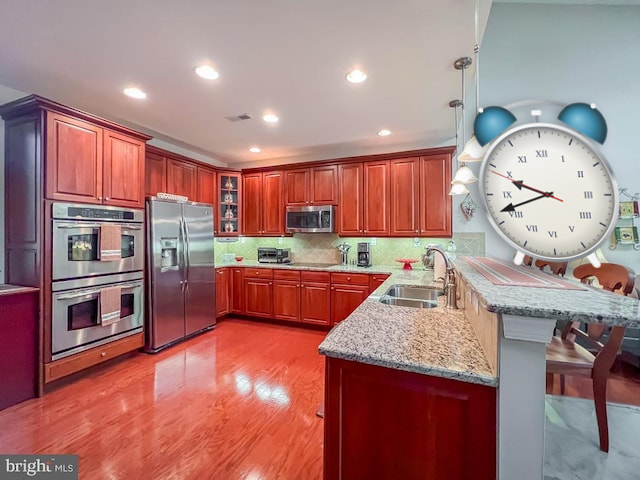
9:41:49
